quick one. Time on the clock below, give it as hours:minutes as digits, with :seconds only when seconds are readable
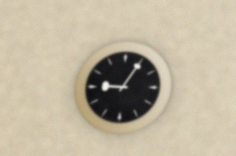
9:05
